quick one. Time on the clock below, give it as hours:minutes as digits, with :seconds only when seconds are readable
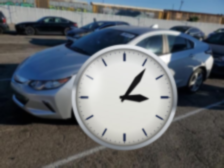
3:06
